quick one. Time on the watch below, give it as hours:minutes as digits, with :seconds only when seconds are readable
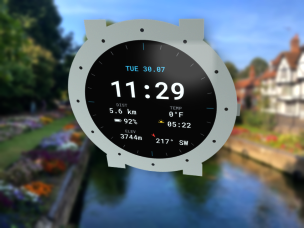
11:29
